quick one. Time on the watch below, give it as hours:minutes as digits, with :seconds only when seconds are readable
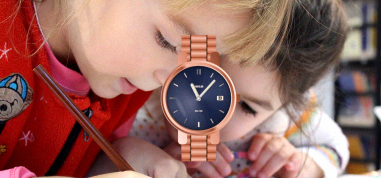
11:07
